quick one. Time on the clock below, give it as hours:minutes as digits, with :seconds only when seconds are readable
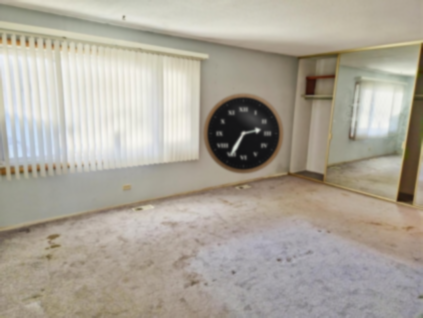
2:35
